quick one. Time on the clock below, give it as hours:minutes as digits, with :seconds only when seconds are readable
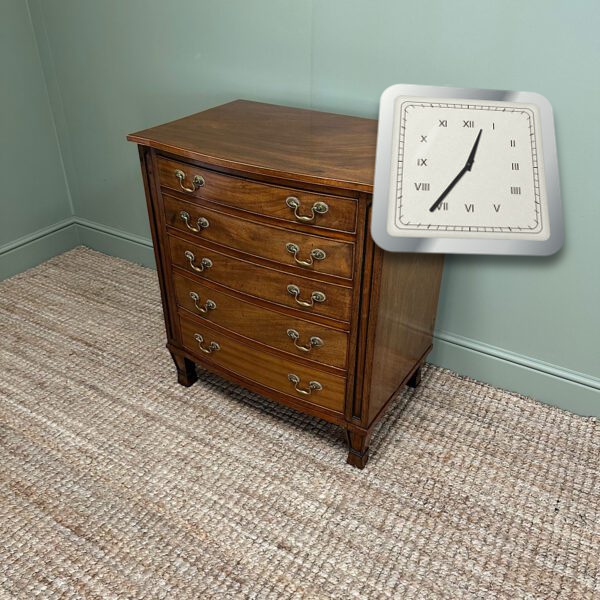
12:36
